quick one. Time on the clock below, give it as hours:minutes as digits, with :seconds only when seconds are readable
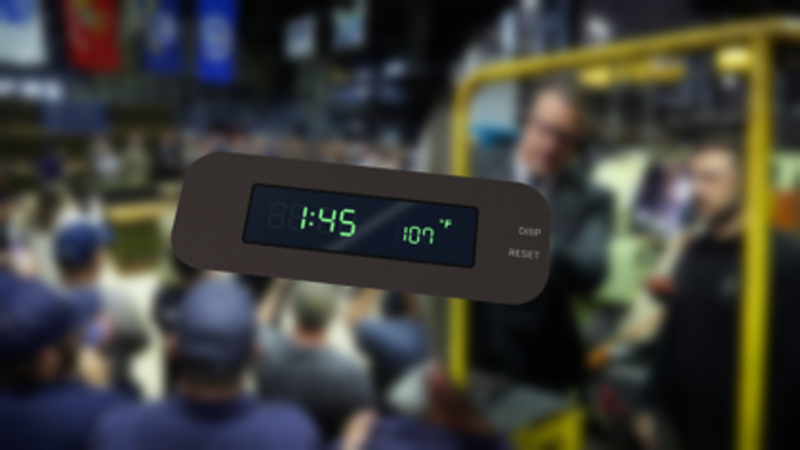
1:45
